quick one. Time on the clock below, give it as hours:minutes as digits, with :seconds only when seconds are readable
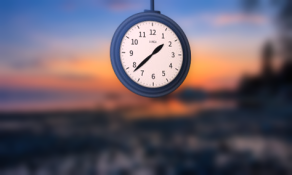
1:38
